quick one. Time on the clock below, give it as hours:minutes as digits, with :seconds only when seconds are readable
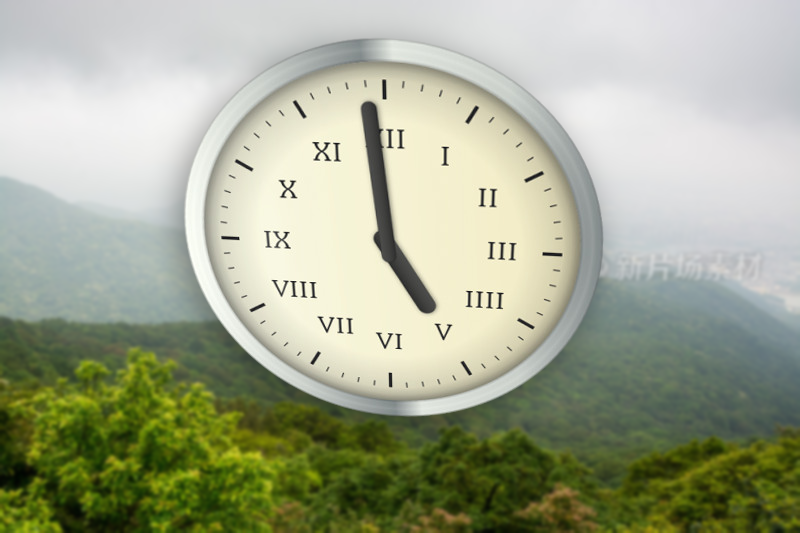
4:59
